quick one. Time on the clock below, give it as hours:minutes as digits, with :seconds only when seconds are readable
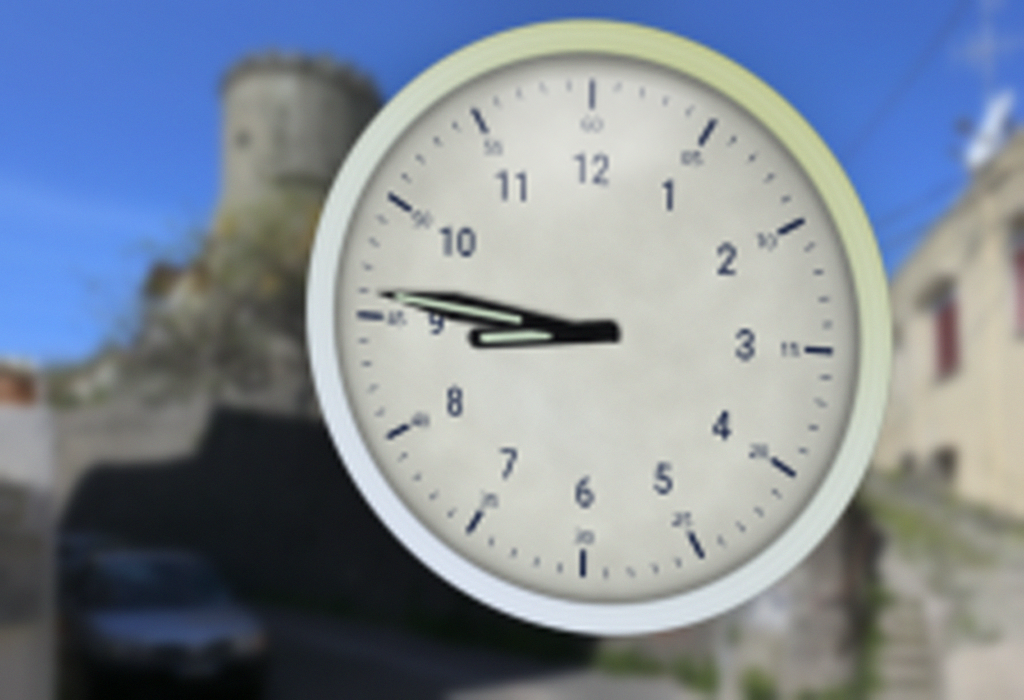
8:46
